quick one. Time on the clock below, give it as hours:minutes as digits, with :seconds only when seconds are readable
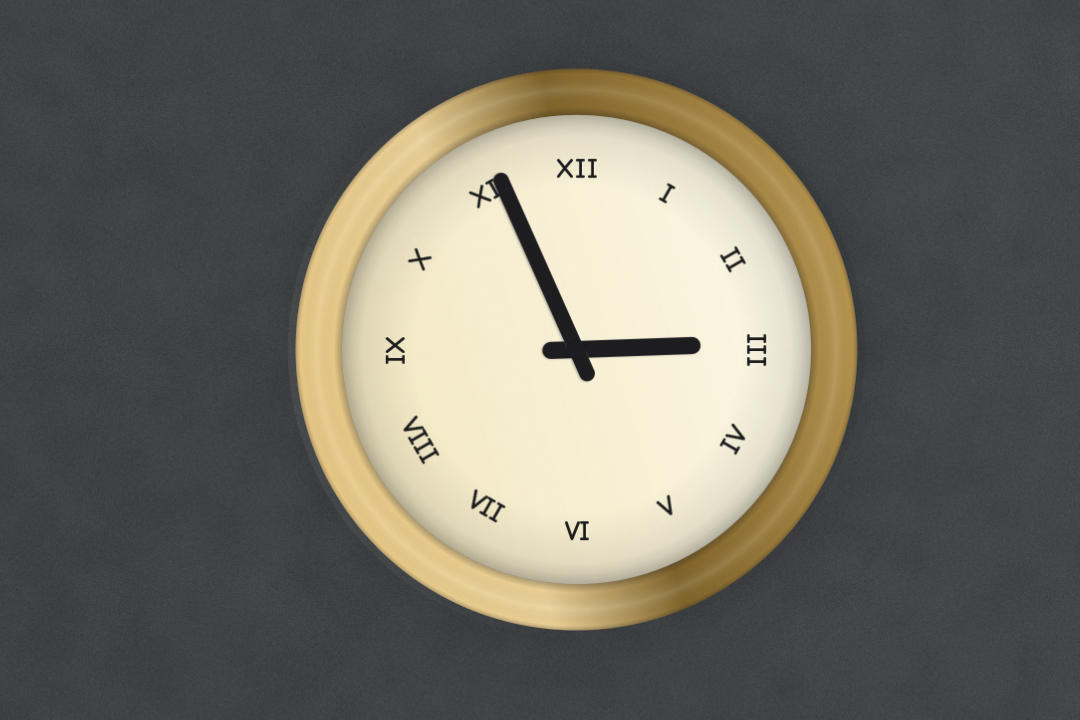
2:56
